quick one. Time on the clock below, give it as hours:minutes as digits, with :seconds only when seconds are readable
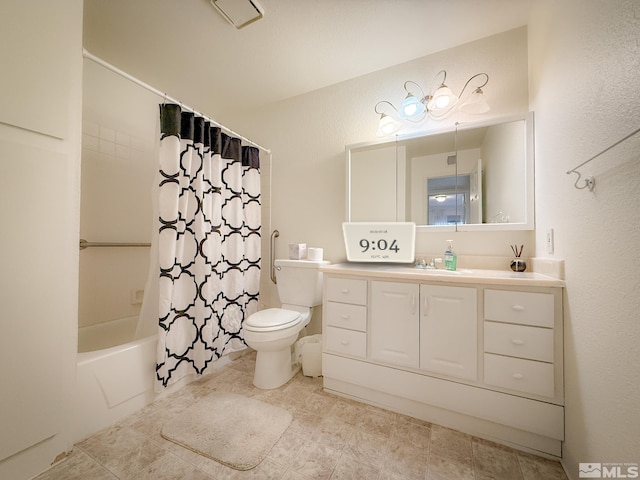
9:04
